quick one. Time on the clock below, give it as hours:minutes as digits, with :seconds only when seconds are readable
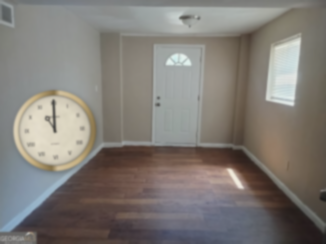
11:00
